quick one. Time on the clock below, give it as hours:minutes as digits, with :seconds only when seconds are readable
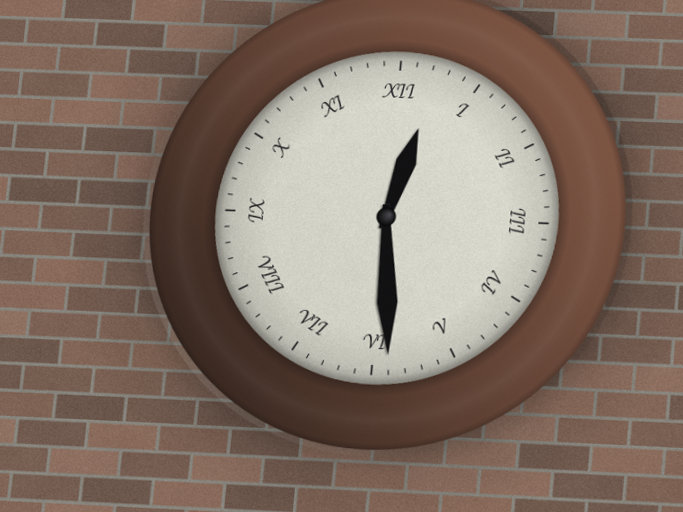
12:29
